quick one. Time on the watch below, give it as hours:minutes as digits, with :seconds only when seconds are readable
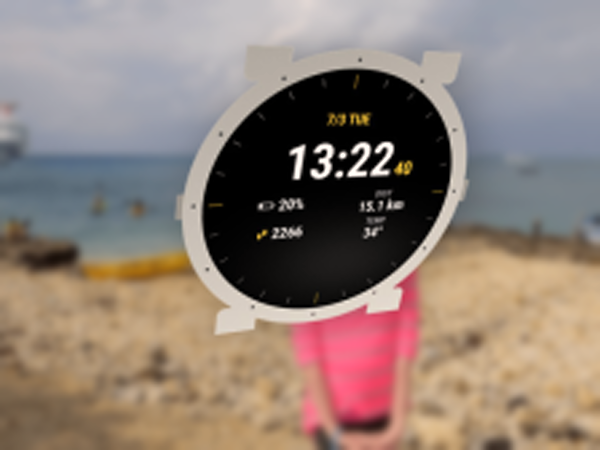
13:22:40
